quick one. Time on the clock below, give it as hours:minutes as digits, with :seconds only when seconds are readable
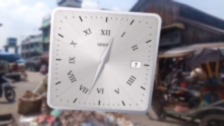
12:33
